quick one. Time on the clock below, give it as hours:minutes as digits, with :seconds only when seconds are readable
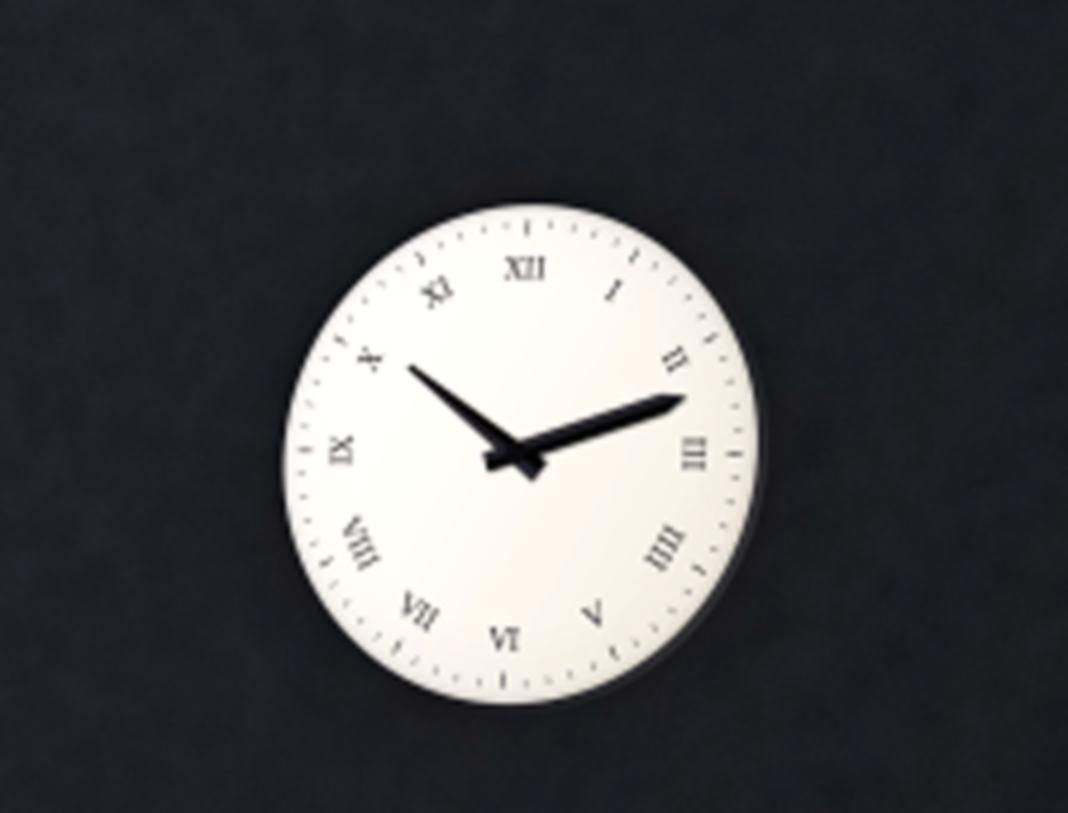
10:12
